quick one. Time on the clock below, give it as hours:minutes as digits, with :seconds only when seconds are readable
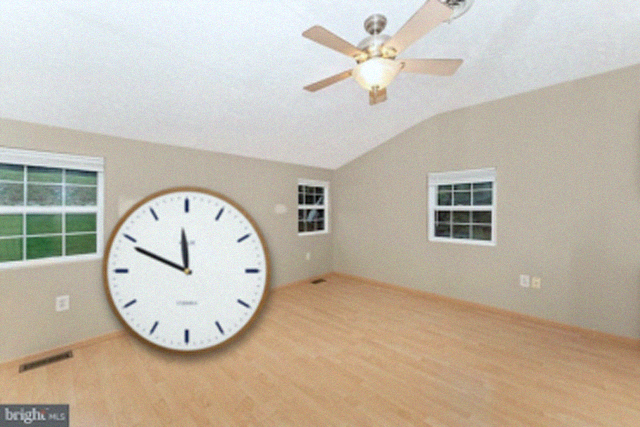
11:49
